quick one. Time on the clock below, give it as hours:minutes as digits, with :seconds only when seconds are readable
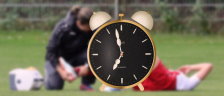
6:58
